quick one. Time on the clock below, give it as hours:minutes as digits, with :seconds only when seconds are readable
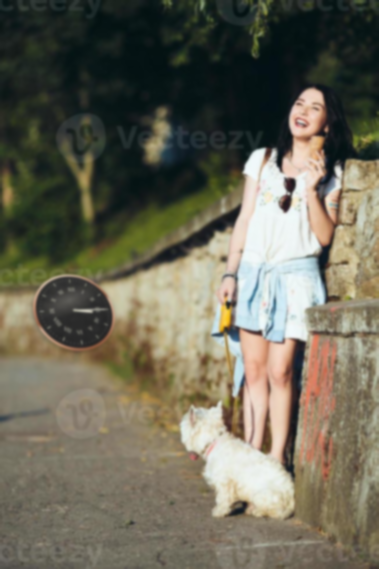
3:15
